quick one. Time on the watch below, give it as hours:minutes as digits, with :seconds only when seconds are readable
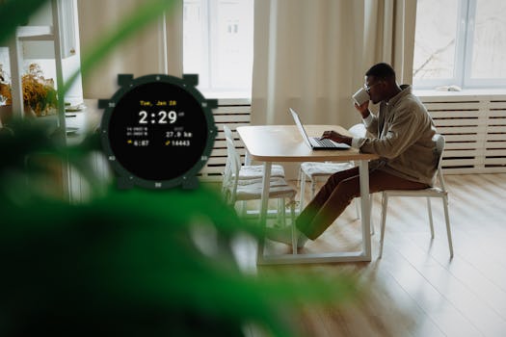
2:29
